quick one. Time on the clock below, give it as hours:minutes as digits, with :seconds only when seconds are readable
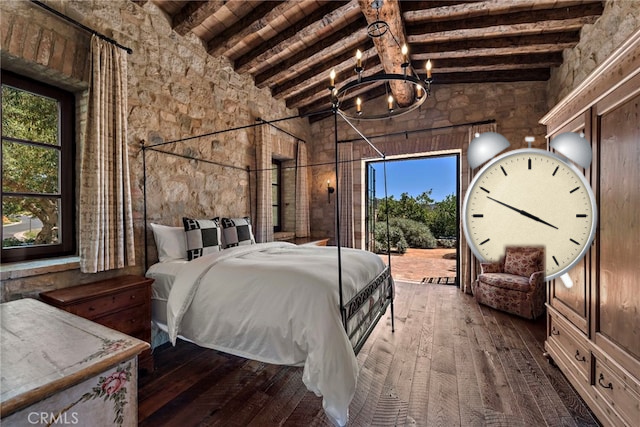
3:49
